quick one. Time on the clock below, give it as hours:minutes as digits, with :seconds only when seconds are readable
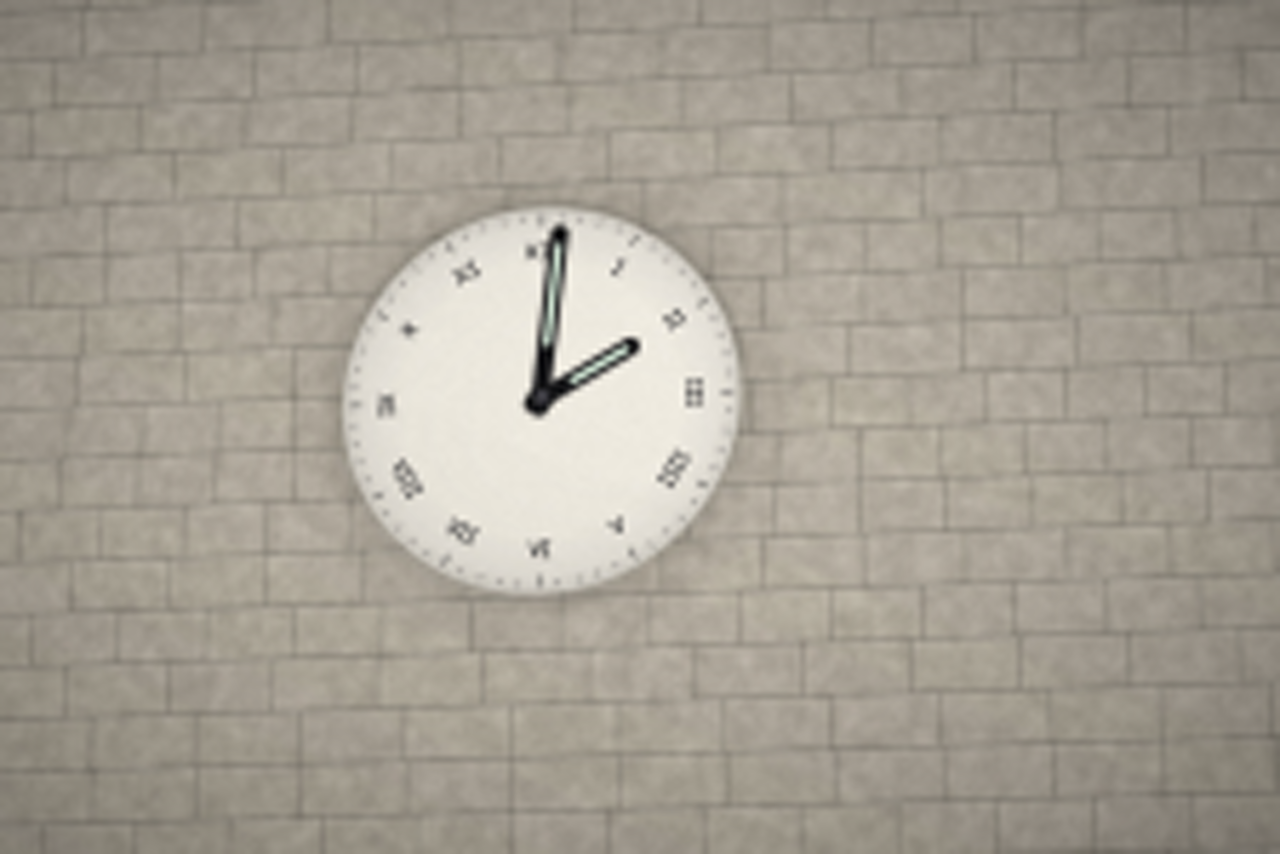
2:01
